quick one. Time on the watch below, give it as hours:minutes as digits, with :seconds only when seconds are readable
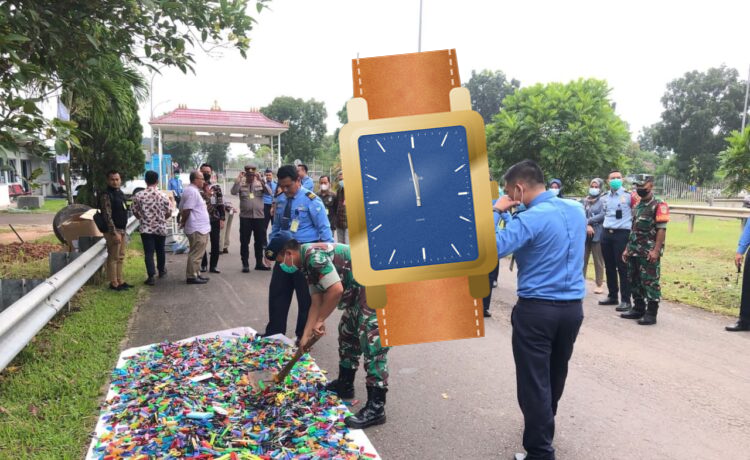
11:59
